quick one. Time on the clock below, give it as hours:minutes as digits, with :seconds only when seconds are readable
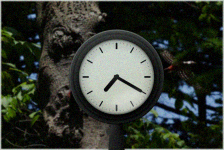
7:20
